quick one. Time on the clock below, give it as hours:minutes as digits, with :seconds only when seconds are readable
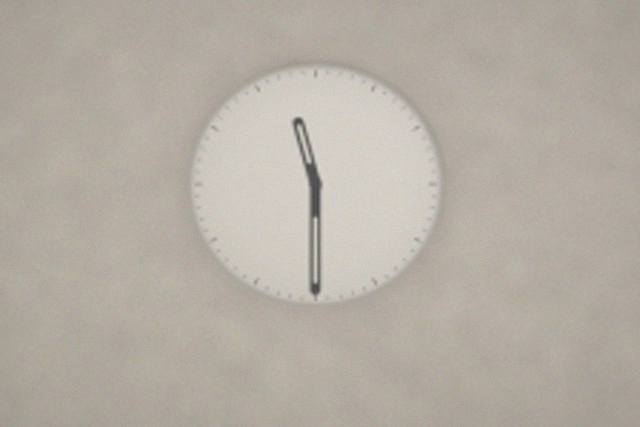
11:30
